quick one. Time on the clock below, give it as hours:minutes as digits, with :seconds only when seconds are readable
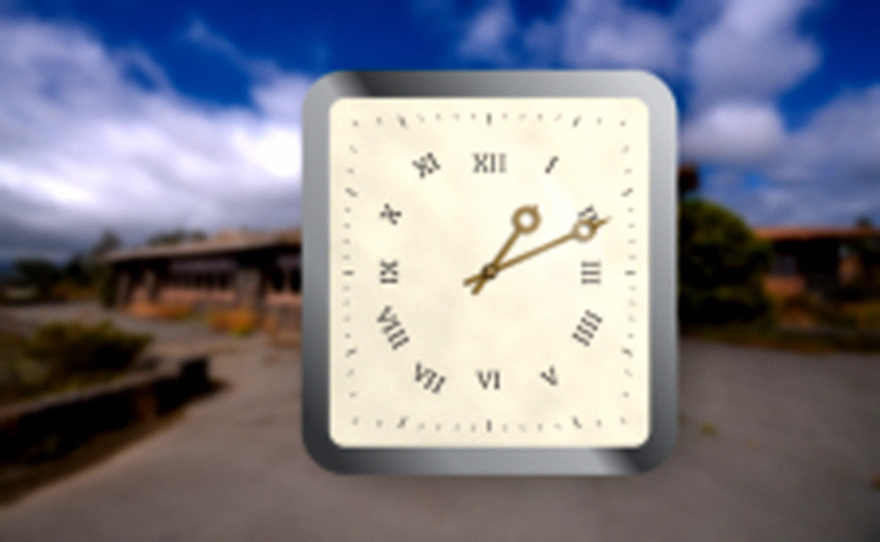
1:11
